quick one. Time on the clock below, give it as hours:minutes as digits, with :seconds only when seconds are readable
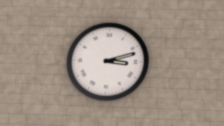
3:12
